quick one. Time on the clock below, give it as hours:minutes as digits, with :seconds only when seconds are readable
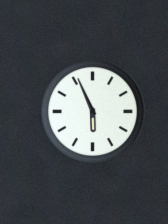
5:56
